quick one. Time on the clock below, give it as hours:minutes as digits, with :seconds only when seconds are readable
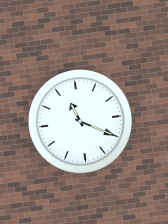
11:20
